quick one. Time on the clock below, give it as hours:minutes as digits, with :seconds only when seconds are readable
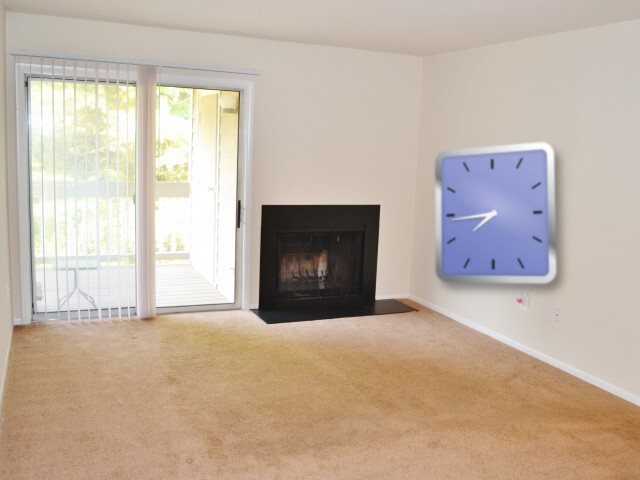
7:44
